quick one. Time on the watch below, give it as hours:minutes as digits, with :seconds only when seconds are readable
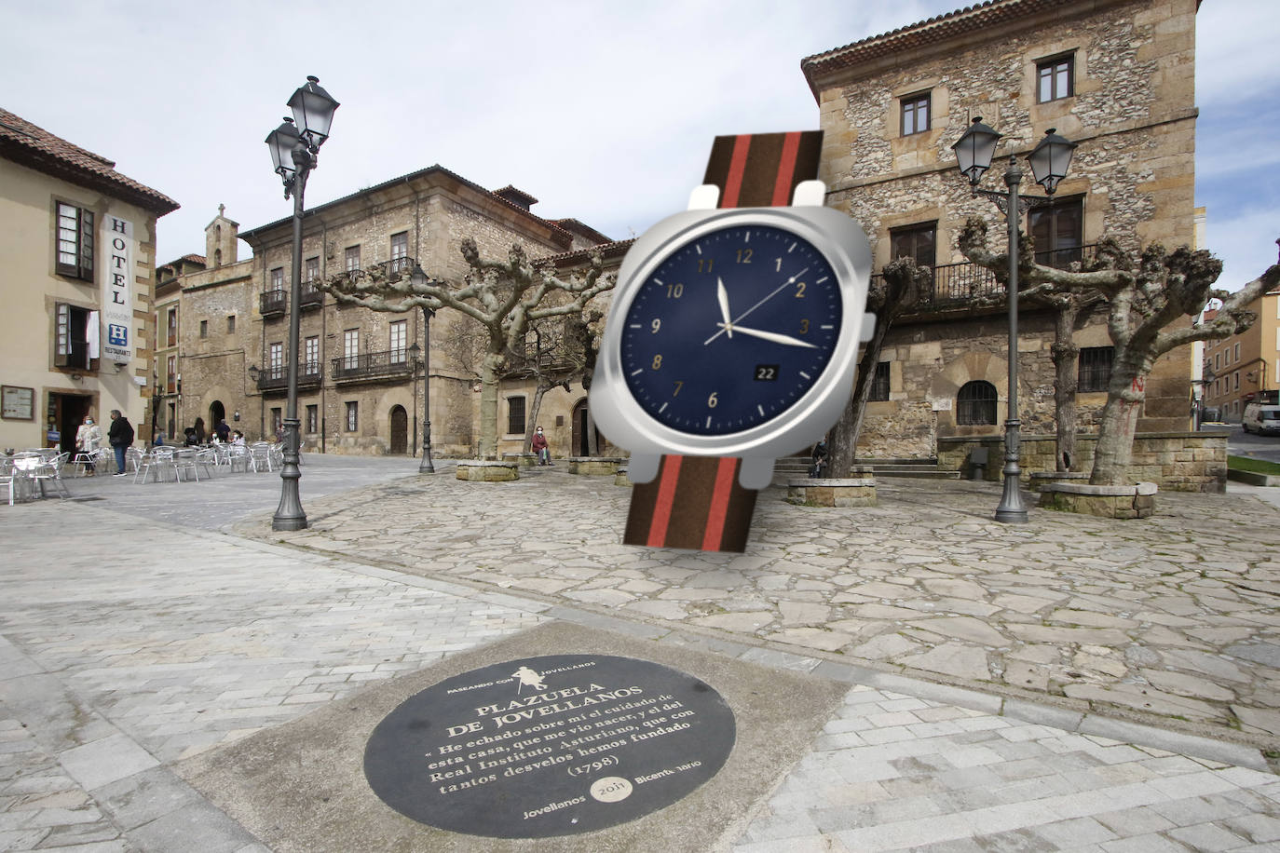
11:17:08
